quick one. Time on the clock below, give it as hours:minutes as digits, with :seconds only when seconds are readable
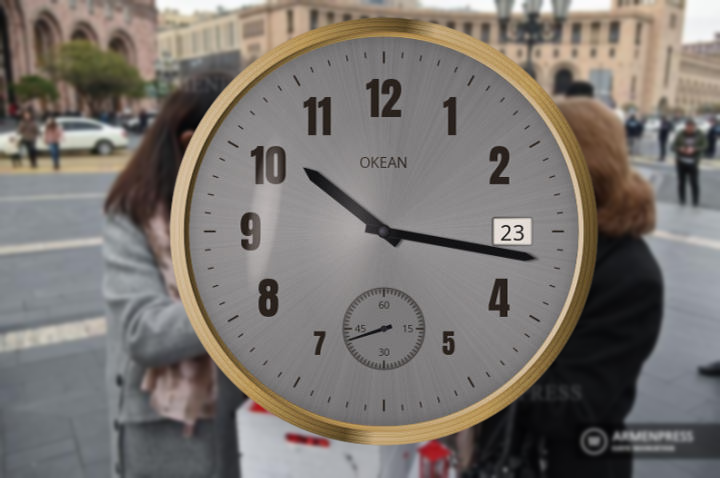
10:16:42
